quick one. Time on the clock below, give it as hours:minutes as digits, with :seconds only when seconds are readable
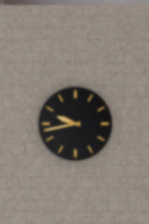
9:43
